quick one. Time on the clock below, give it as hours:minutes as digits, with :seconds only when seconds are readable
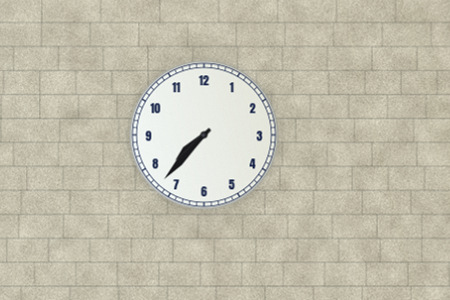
7:37
